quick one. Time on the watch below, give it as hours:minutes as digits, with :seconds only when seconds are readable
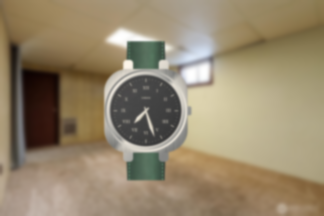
7:27
